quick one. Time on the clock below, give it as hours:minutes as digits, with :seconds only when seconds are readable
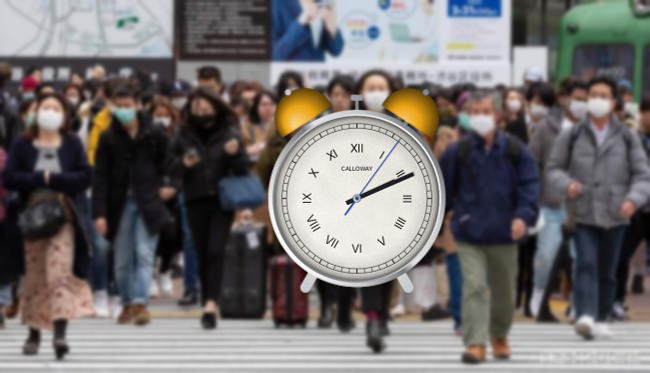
2:11:06
